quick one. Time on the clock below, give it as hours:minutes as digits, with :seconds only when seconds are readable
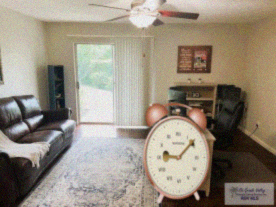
9:08
